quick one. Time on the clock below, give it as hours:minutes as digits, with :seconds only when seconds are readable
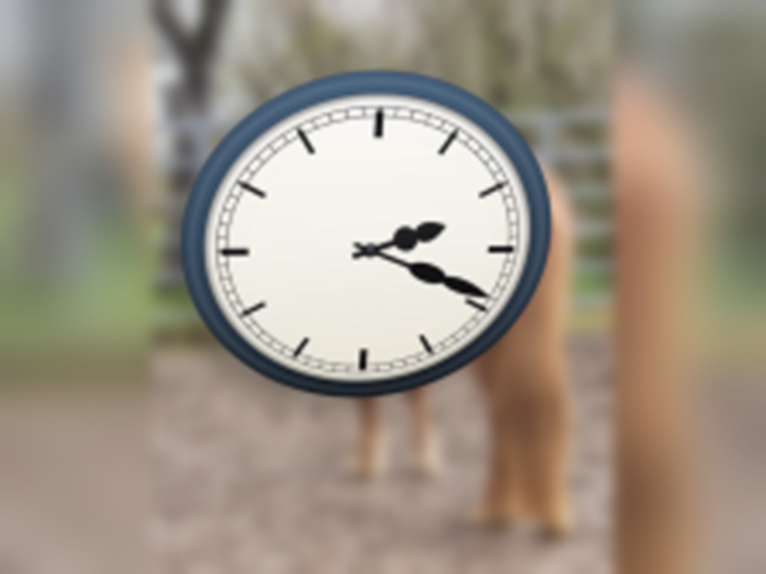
2:19
